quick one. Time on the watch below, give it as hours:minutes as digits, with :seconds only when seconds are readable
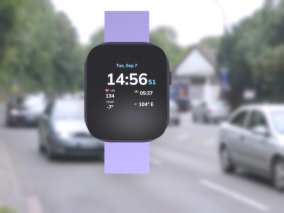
14:56
